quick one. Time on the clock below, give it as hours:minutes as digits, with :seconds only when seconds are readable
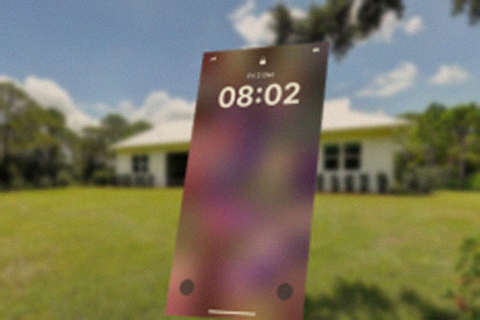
8:02
